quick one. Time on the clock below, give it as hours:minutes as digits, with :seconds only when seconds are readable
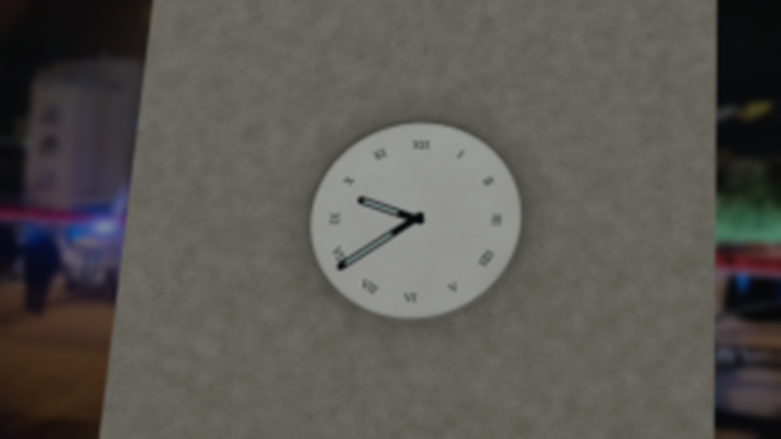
9:39
